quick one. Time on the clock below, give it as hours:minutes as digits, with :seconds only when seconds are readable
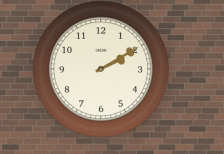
2:10
